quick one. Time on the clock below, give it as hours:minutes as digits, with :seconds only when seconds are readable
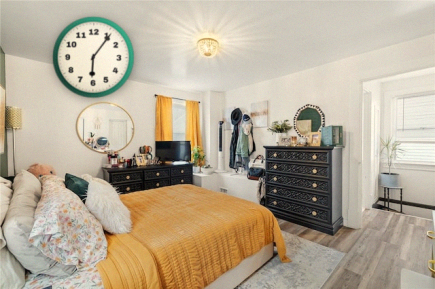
6:06
